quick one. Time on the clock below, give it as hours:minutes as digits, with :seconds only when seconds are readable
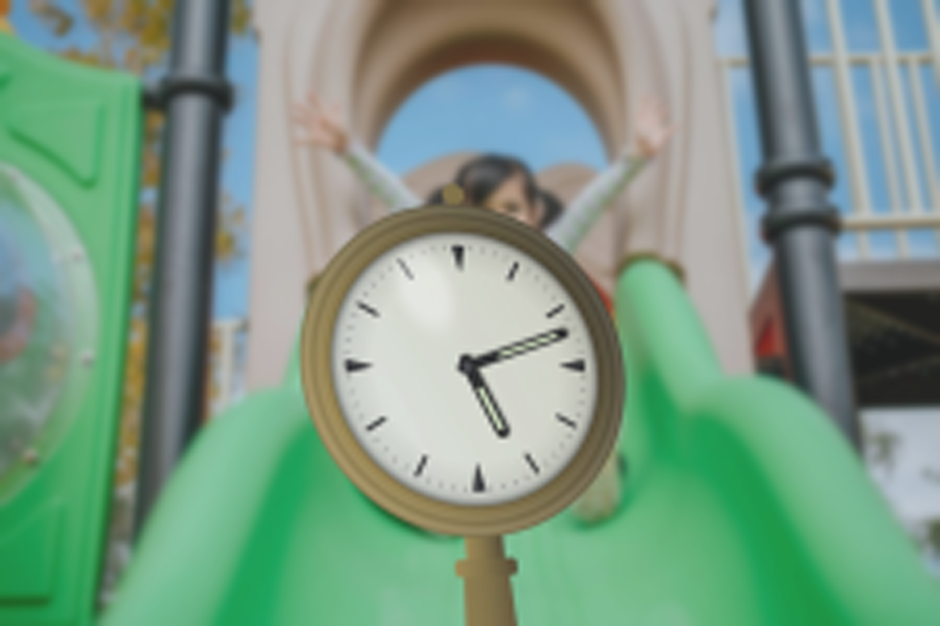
5:12
